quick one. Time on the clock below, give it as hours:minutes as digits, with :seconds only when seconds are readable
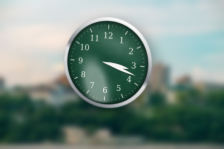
3:18
